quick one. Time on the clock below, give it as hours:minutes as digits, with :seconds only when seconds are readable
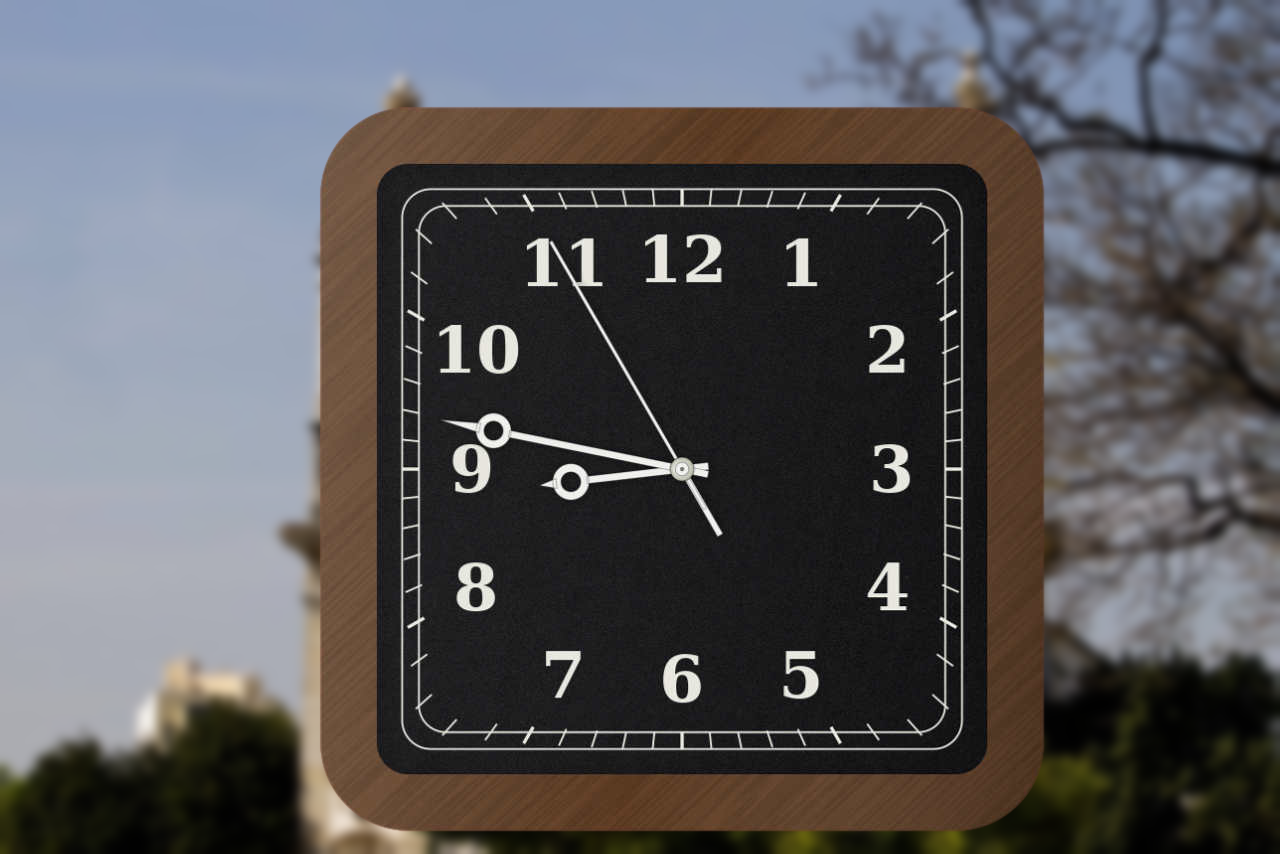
8:46:55
